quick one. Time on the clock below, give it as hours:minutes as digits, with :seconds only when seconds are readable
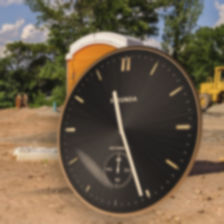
11:26
